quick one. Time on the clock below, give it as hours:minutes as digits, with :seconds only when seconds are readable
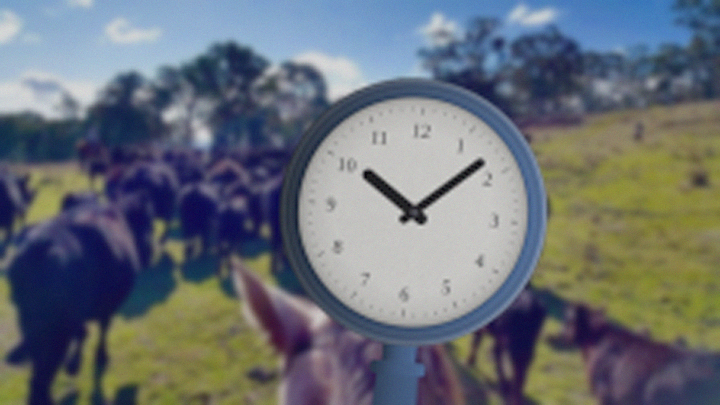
10:08
